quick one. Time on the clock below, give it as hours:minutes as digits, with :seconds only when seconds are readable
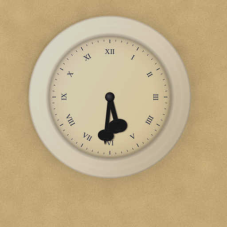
5:31
